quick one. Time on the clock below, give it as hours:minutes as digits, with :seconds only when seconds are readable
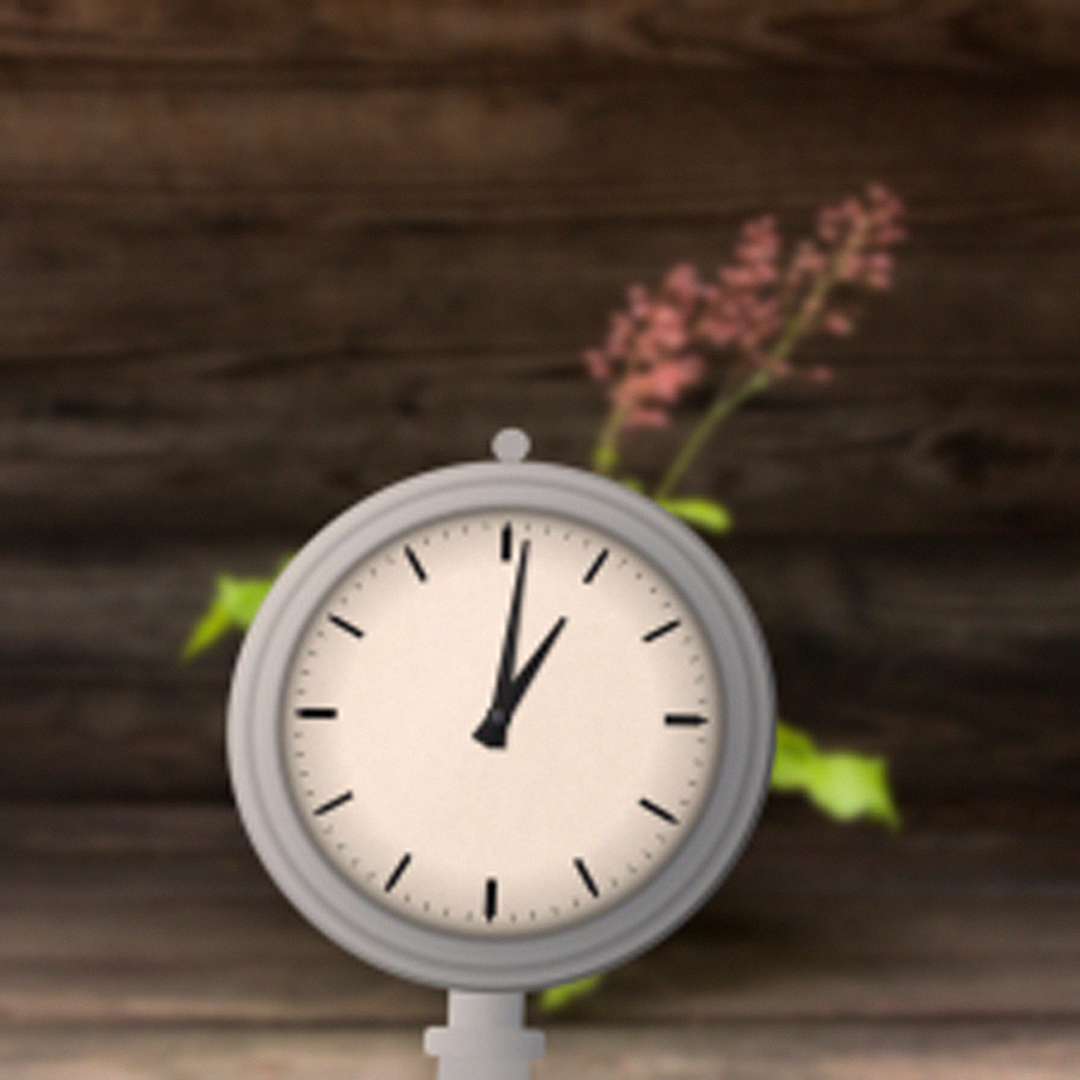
1:01
